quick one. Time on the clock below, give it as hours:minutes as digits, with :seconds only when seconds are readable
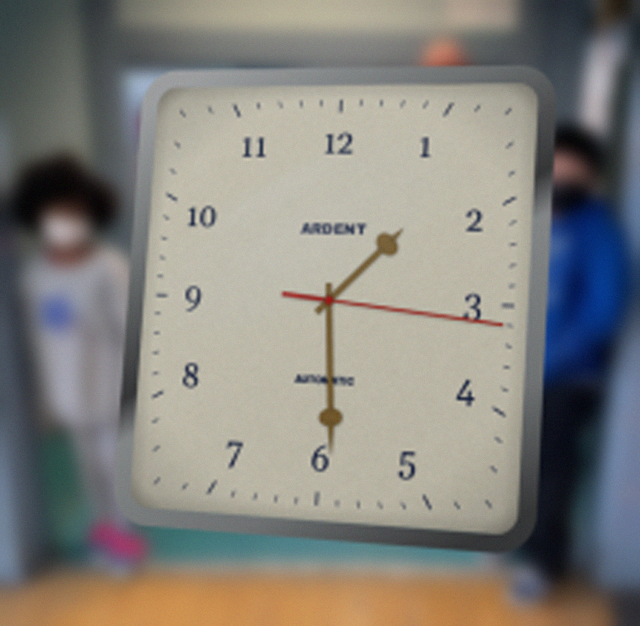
1:29:16
